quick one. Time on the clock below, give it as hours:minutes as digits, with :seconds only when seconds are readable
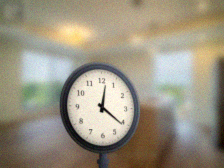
12:21
